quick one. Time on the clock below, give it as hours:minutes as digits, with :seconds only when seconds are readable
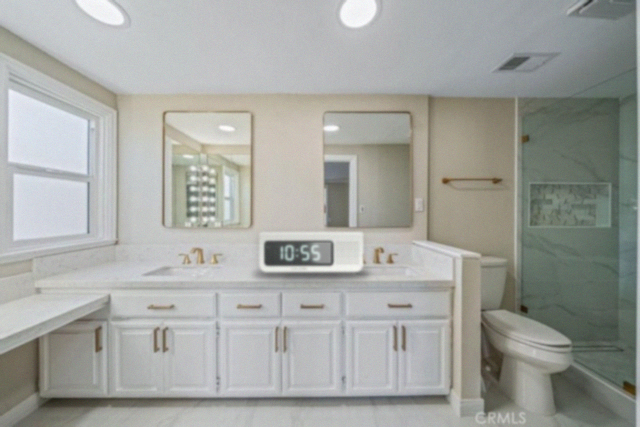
10:55
